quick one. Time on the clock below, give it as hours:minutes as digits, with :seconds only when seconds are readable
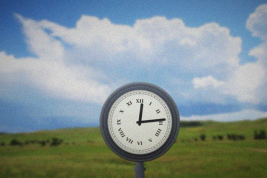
12:14
